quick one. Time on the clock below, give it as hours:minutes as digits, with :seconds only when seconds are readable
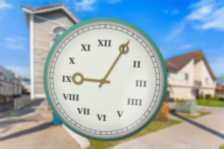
9:05
